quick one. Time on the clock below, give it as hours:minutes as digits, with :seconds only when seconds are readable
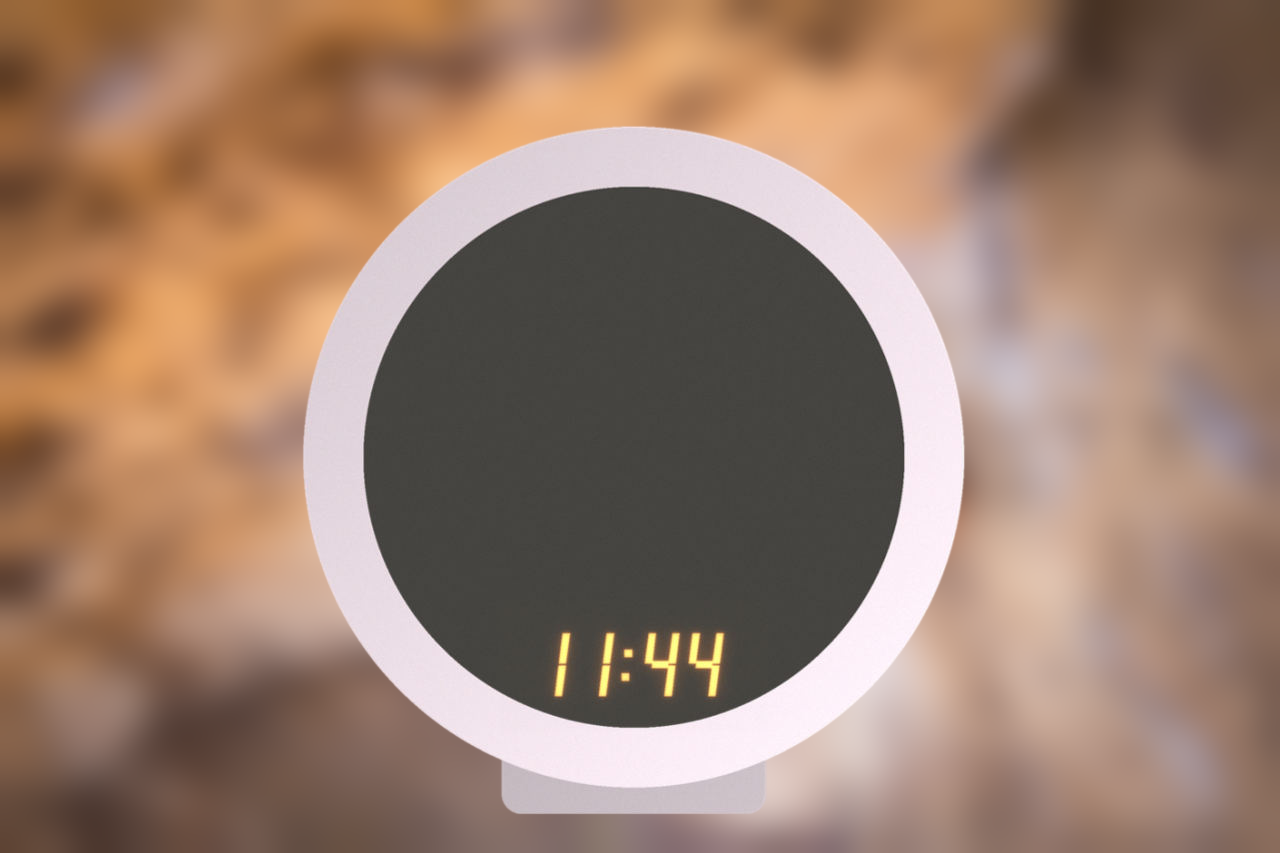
11:44
